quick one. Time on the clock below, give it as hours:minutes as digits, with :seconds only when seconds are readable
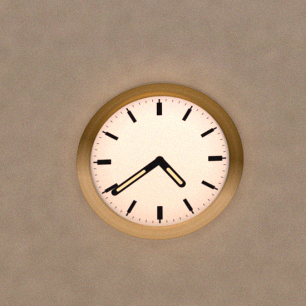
4:39
